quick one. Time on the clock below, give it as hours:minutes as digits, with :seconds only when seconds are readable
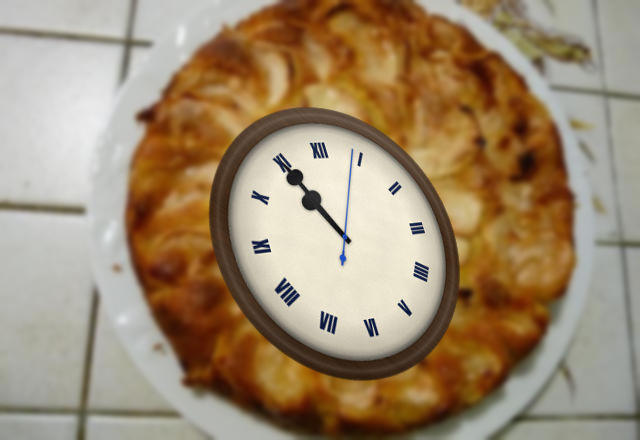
10:55:04
